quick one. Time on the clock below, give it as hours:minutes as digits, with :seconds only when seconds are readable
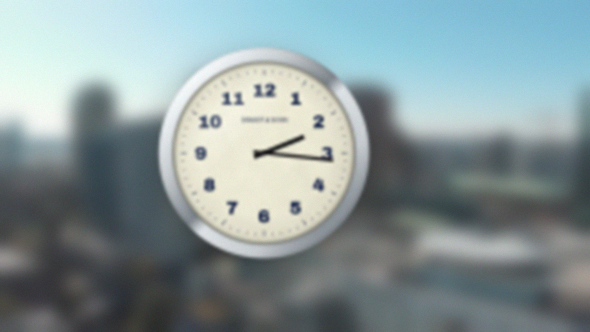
2:16
